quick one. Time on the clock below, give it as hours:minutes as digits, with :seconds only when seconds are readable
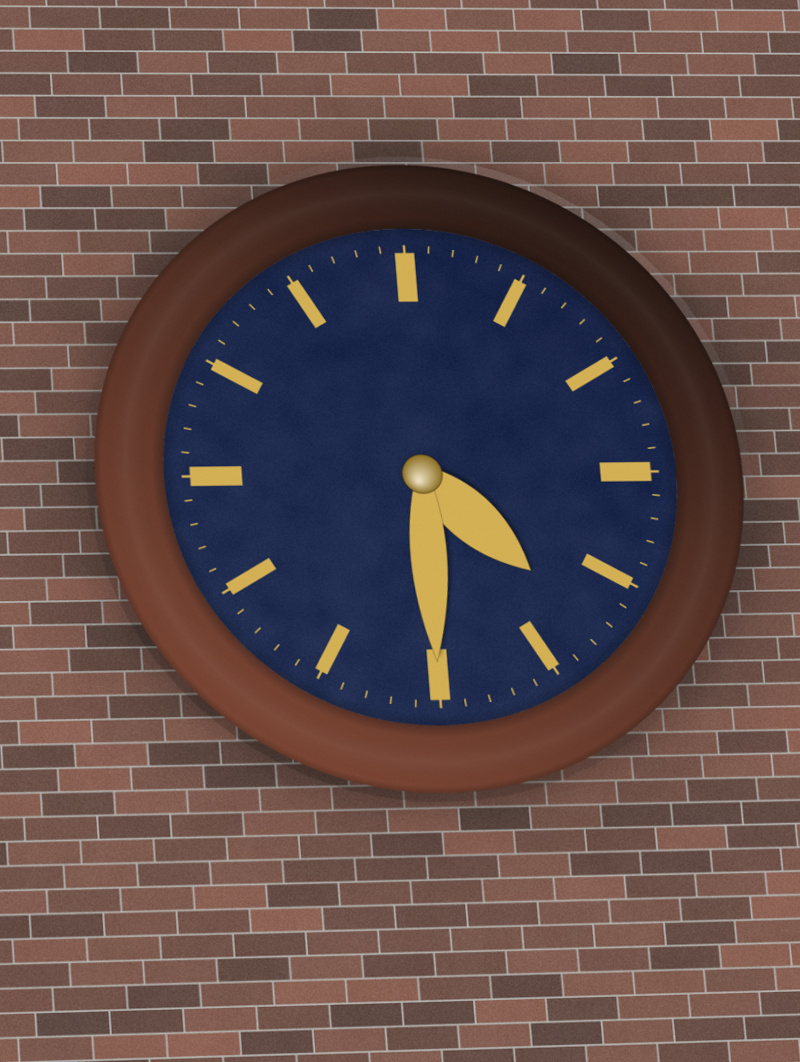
4:30
